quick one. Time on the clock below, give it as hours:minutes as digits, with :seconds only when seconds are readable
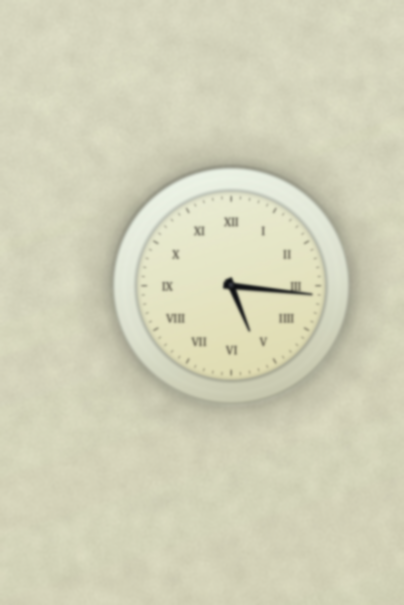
5:16
